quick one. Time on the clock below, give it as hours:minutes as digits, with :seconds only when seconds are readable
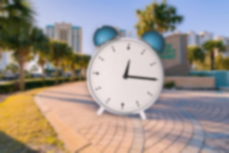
12:15
